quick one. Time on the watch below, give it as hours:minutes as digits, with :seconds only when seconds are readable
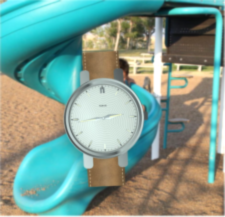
2:44
